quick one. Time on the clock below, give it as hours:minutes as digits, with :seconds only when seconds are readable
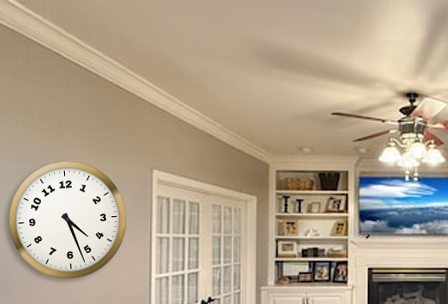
4:27
